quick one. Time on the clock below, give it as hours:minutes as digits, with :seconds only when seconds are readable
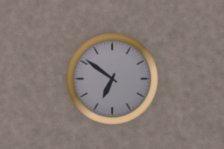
6:51
